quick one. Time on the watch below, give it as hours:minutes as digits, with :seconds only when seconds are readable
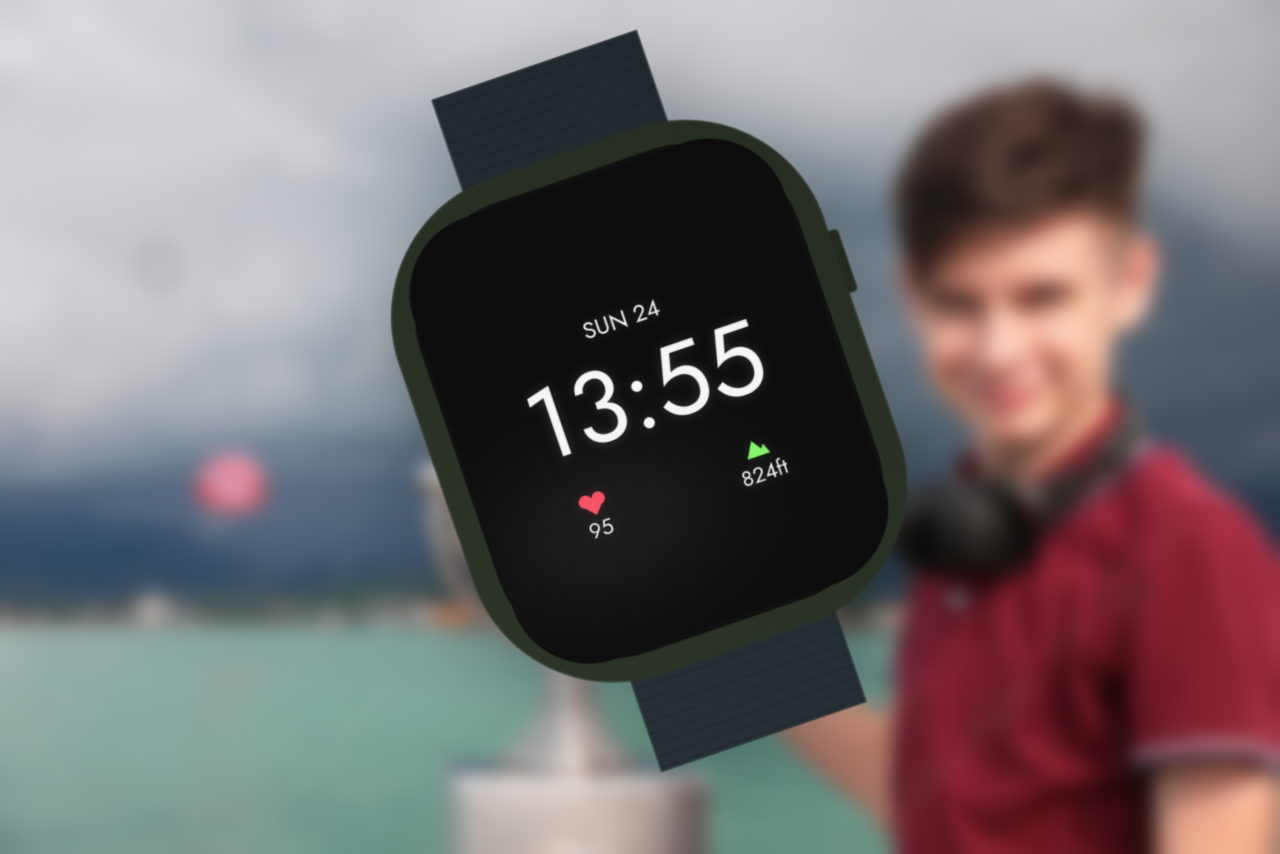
13:55
